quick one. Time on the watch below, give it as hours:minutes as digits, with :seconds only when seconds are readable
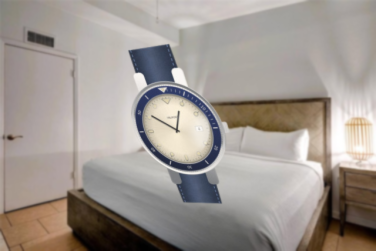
12:51
